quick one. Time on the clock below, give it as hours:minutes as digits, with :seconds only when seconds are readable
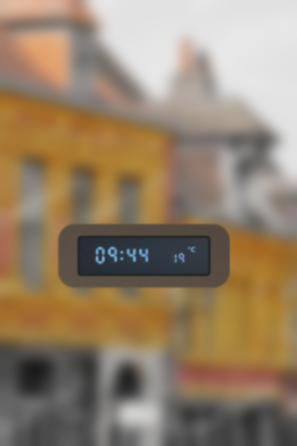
9:44
